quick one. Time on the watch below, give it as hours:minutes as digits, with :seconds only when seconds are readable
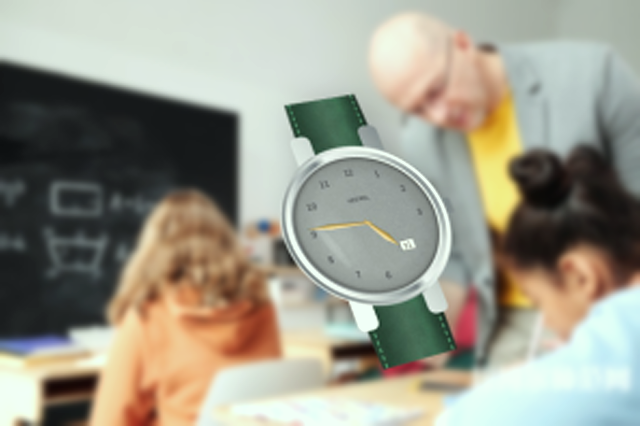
4:46
